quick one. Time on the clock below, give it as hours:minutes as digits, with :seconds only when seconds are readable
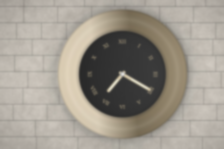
7:20
